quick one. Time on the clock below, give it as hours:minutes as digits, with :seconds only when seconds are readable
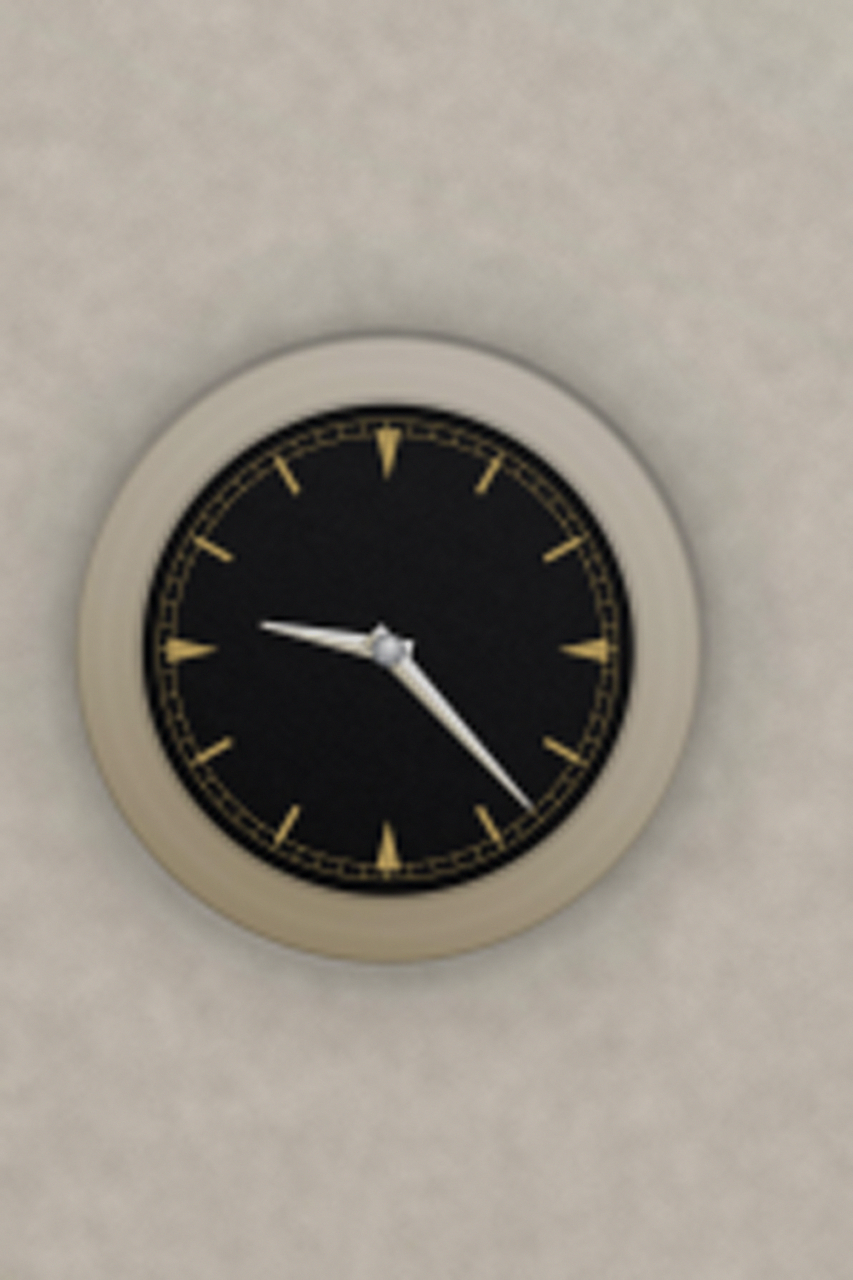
9:23
